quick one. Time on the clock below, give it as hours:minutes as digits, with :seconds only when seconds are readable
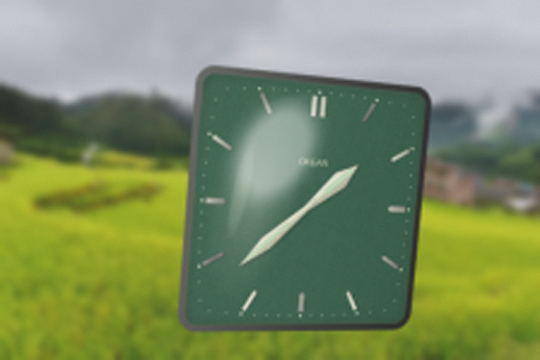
1:38
